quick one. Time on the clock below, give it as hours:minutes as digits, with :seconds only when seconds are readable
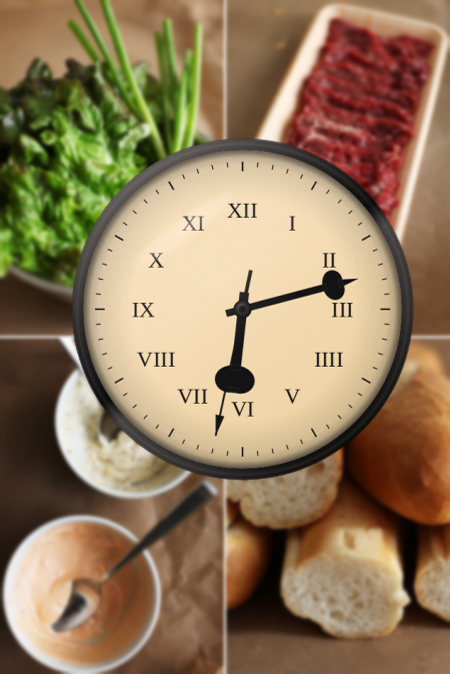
6:12:32
